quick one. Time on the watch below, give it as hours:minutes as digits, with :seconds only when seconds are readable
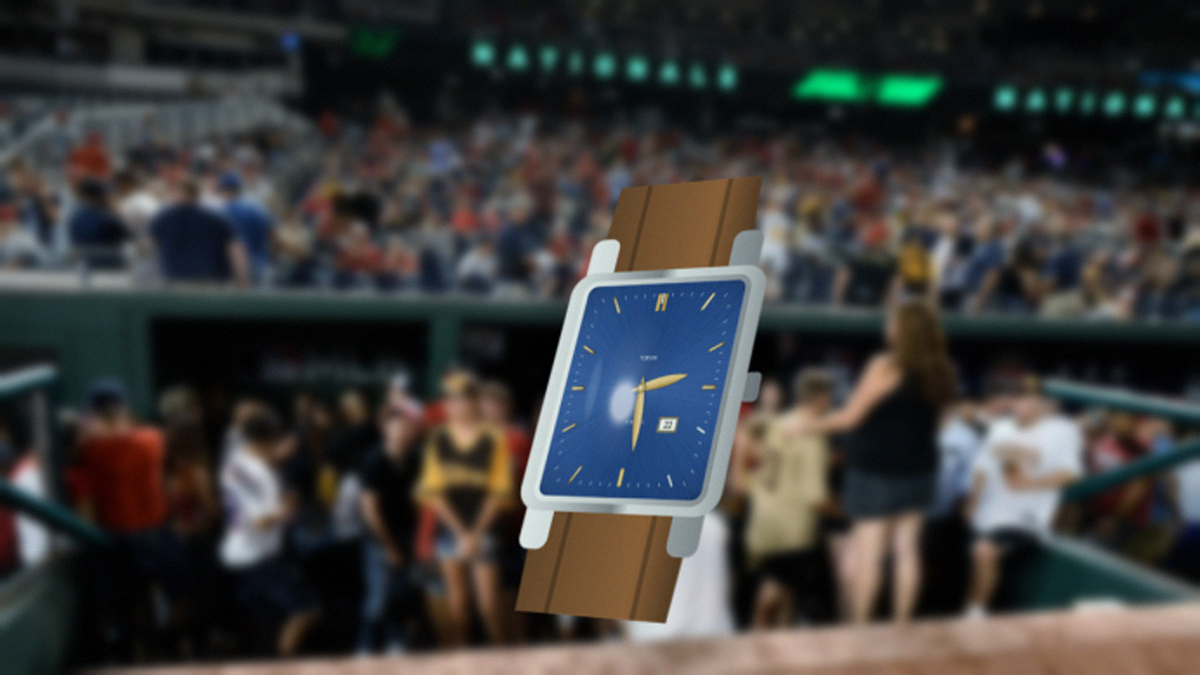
2:29
